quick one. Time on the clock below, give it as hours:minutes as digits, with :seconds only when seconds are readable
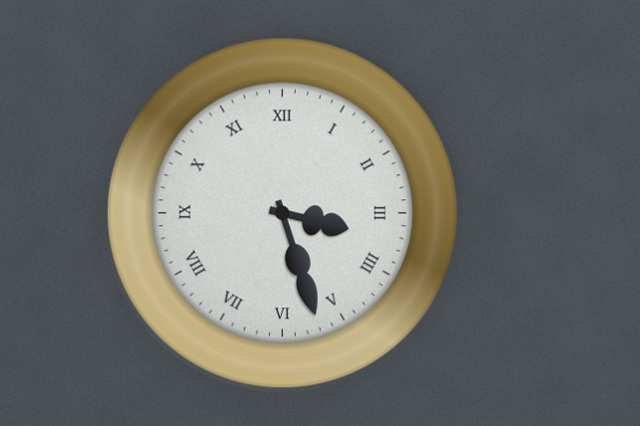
3:27
